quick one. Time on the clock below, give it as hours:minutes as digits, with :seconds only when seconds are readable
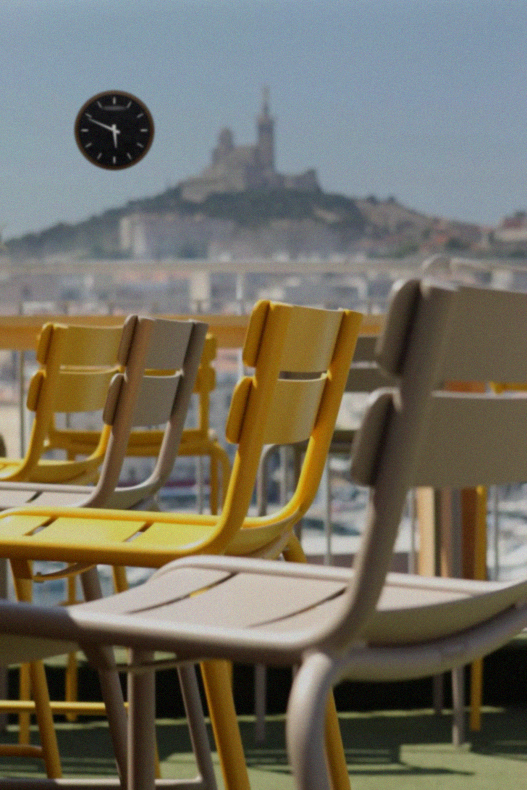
5:49
